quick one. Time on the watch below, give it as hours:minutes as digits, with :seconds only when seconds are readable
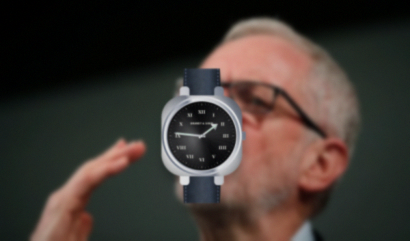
1:46
